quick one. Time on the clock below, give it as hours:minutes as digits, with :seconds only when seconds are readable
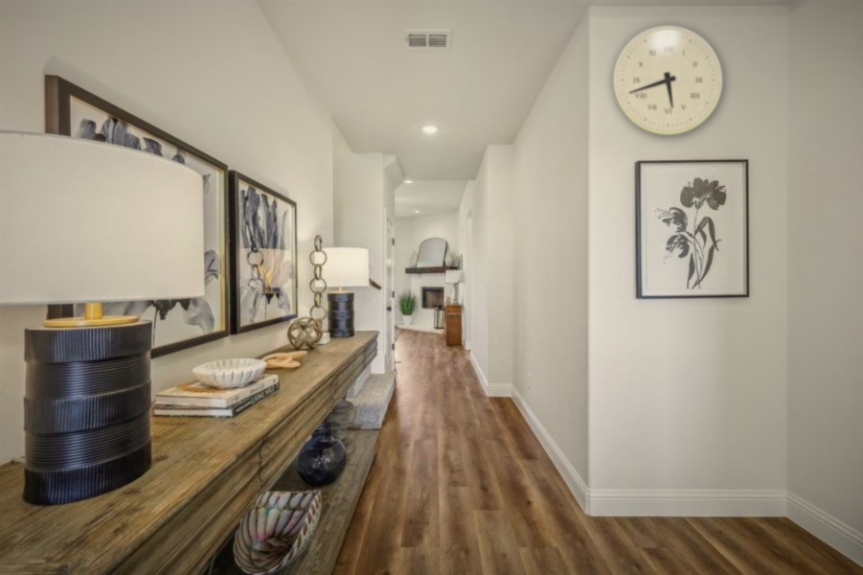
5:42
